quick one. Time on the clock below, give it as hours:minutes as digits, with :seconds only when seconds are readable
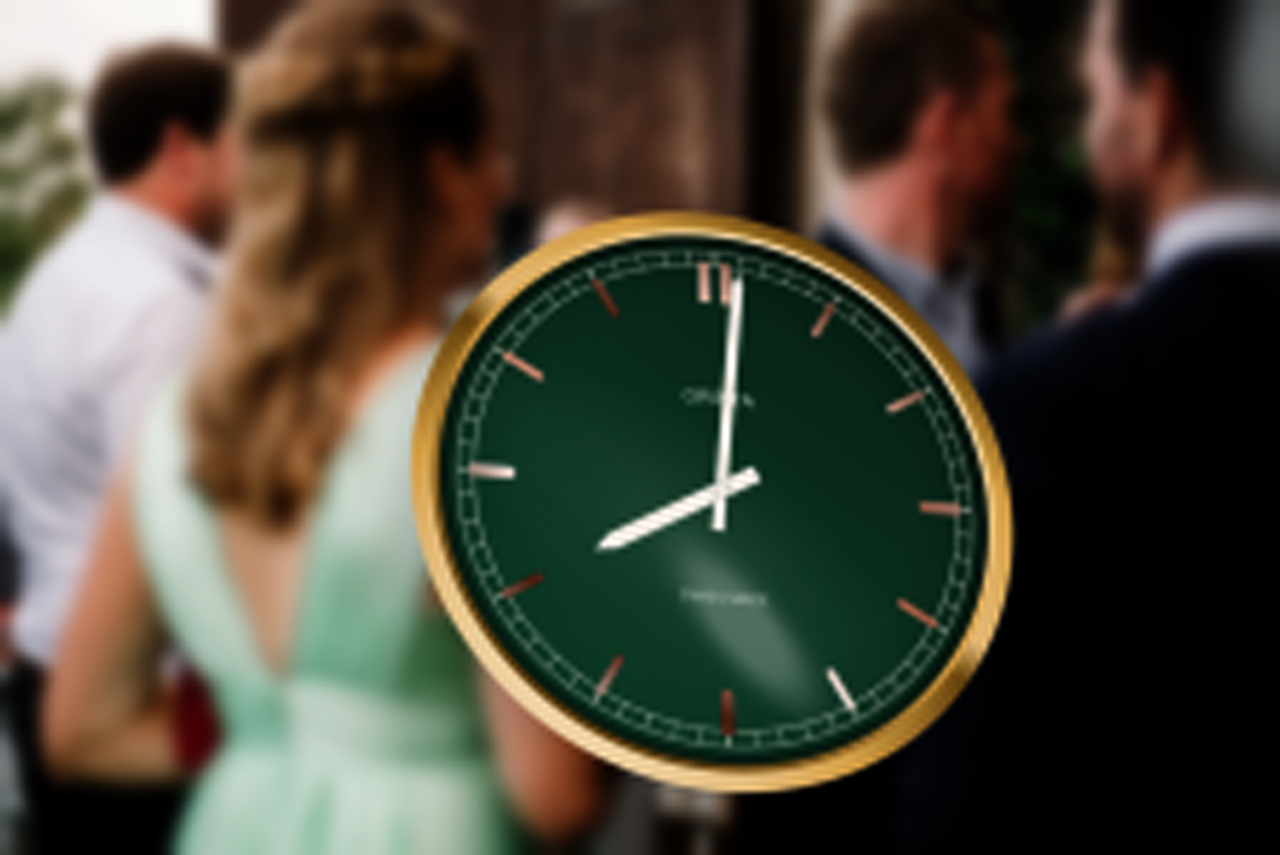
8:01
